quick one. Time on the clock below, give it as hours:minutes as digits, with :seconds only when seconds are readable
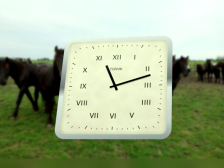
11:12
